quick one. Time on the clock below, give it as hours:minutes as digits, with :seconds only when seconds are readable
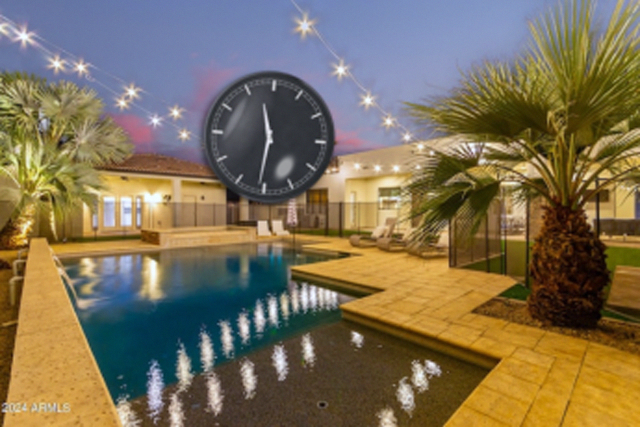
11:31
